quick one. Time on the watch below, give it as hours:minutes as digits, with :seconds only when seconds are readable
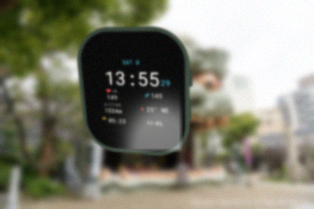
13:55
